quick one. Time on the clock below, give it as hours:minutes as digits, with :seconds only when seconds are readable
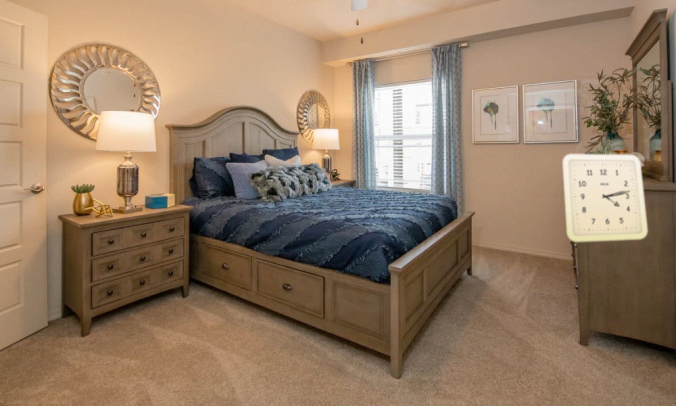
4:13
